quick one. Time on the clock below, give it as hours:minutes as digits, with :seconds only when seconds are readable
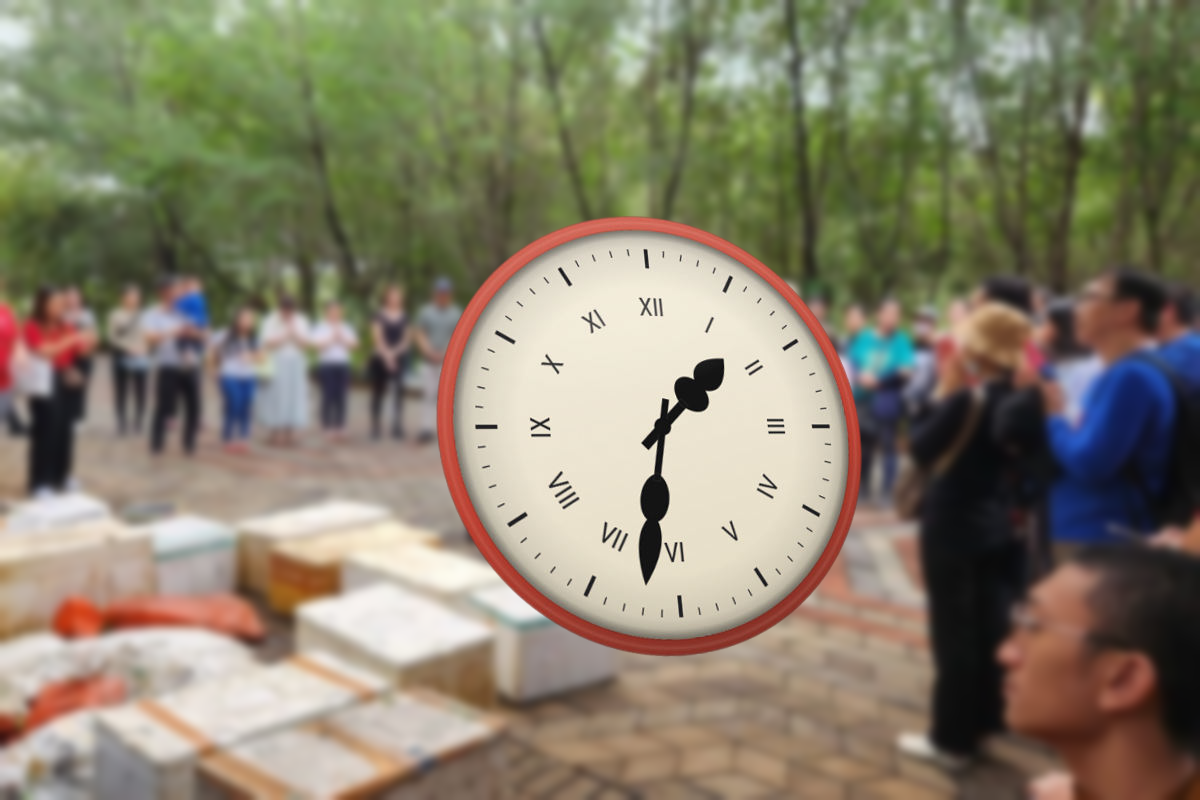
1:32
